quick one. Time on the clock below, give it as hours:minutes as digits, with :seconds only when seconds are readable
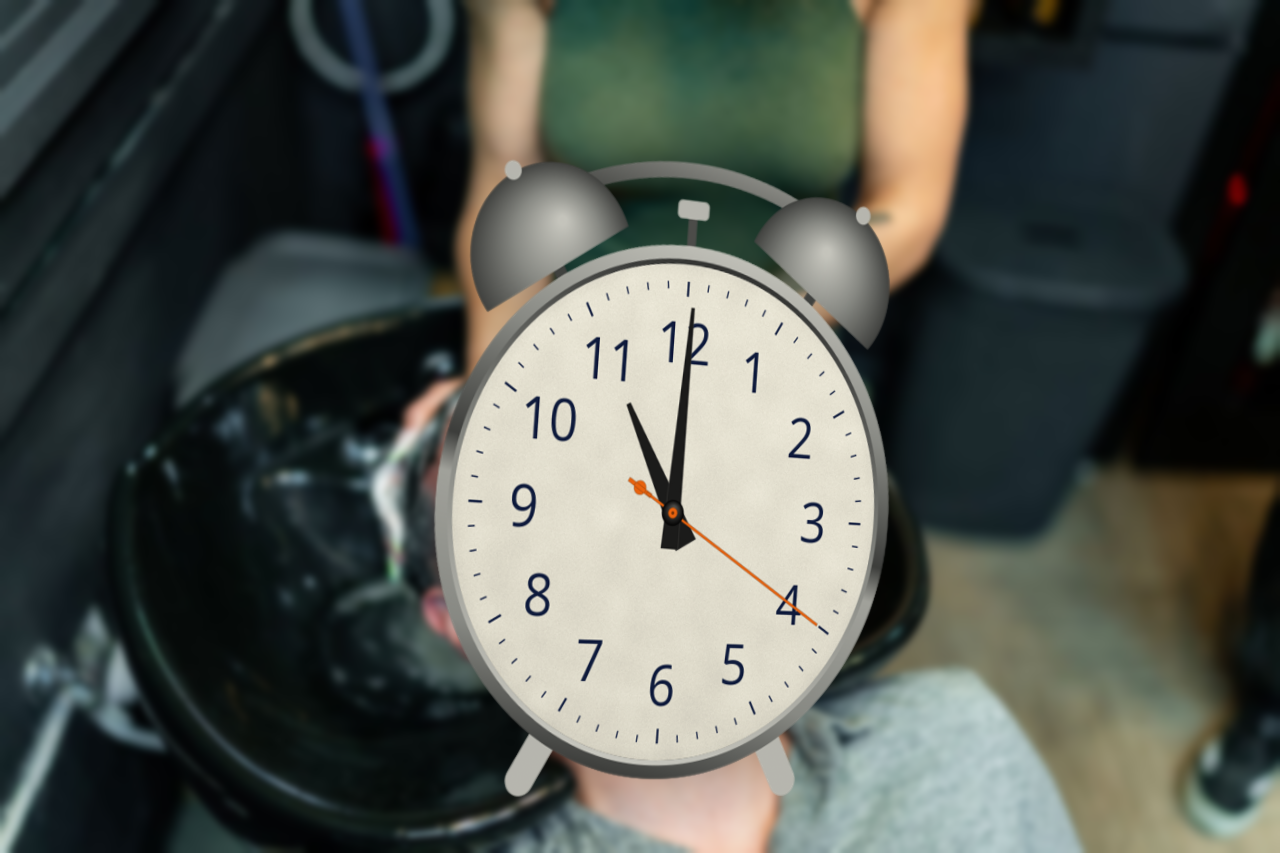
11:00:20
